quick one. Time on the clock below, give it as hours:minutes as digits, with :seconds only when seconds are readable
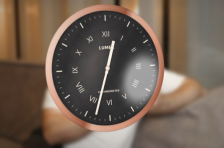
12:33
